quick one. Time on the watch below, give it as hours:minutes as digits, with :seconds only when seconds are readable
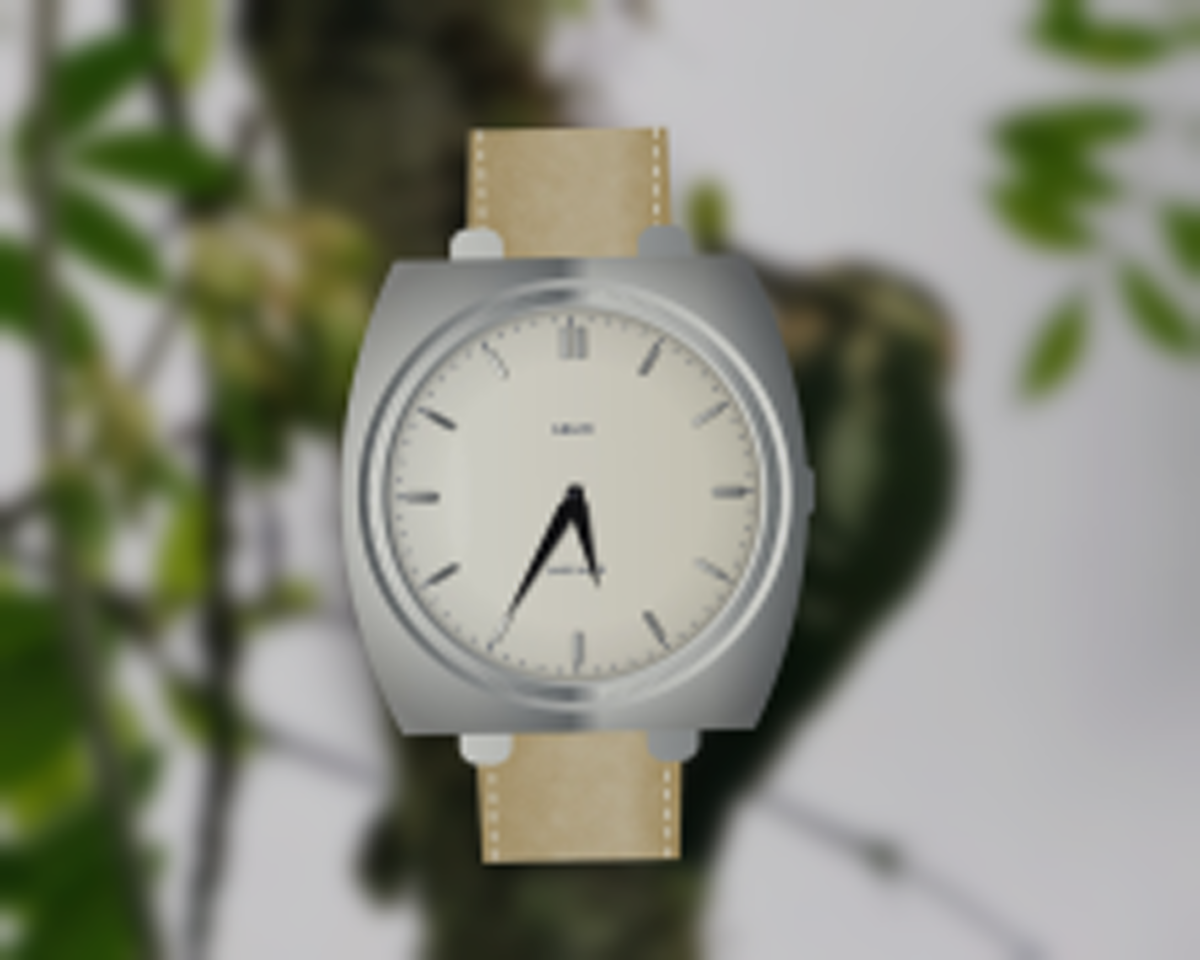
5:35
